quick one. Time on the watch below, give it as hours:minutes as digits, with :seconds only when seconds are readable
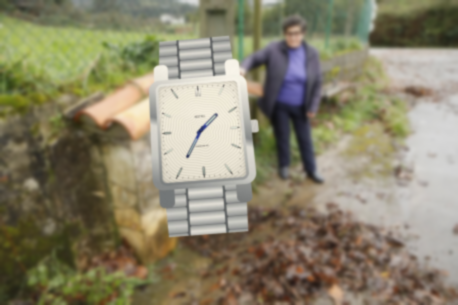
1:35
